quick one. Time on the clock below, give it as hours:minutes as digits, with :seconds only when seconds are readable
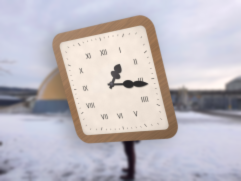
1:16
